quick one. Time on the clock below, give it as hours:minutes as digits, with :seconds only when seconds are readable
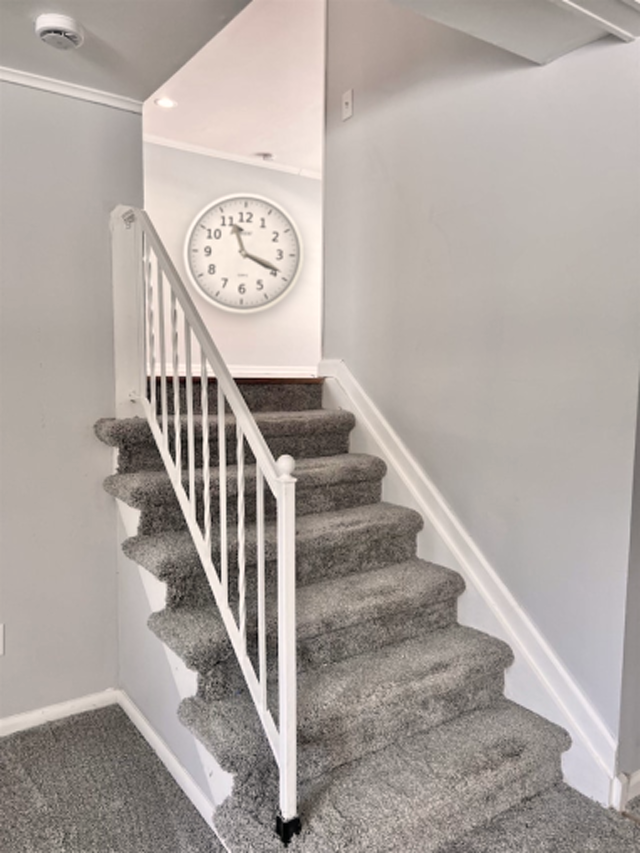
11:19
